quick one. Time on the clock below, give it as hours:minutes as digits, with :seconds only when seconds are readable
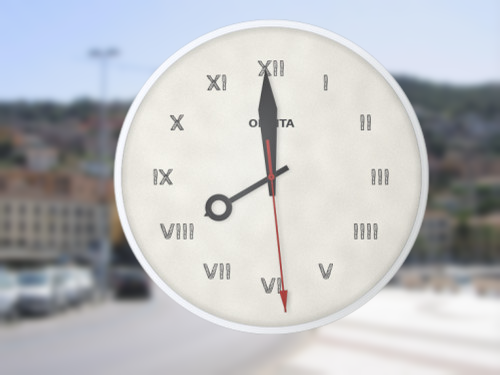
7:59:29
